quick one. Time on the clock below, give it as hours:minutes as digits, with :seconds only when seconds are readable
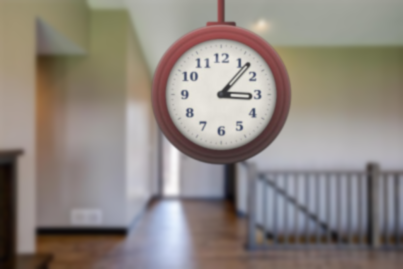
3:07
